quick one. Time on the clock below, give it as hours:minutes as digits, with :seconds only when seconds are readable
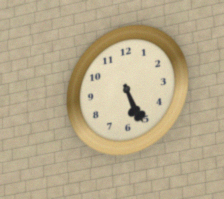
5:26
